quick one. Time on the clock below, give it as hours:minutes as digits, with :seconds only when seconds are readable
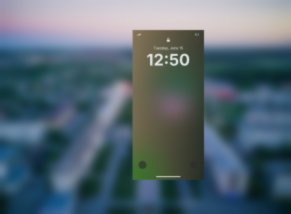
12:50
